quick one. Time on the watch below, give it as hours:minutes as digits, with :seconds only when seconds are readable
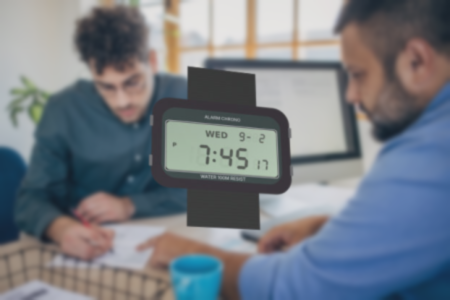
7:45:17
